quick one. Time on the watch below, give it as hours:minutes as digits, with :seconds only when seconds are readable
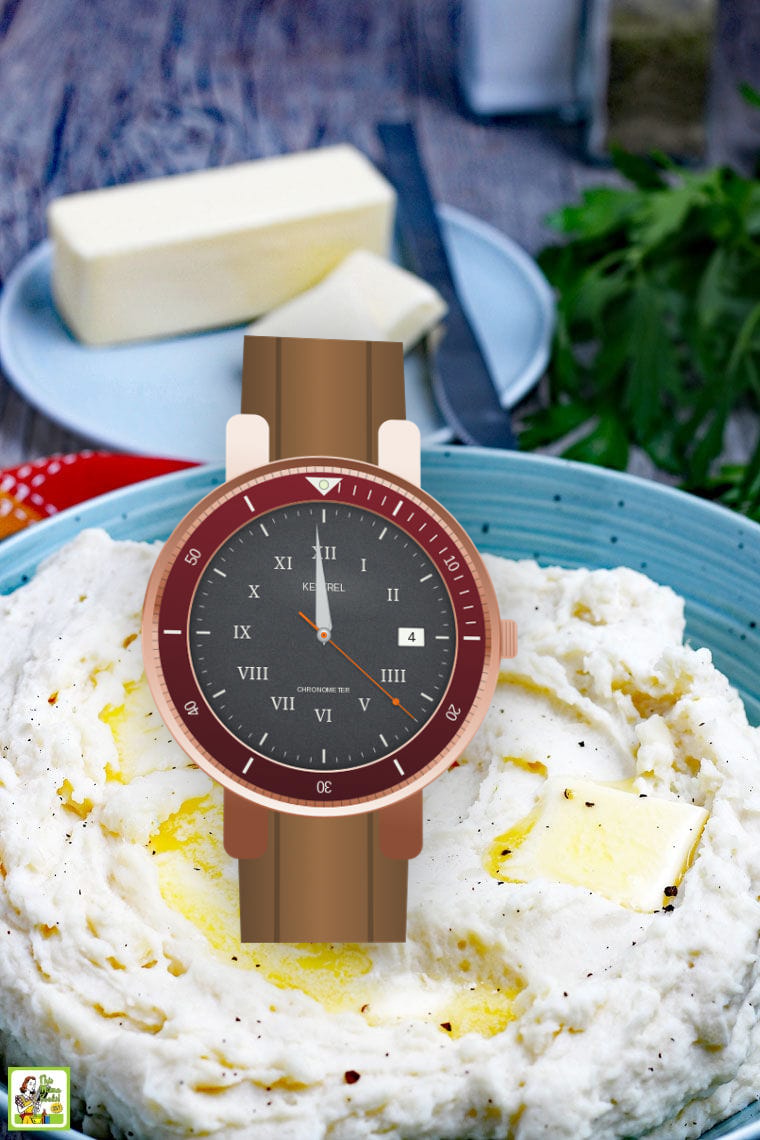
11:59:22
